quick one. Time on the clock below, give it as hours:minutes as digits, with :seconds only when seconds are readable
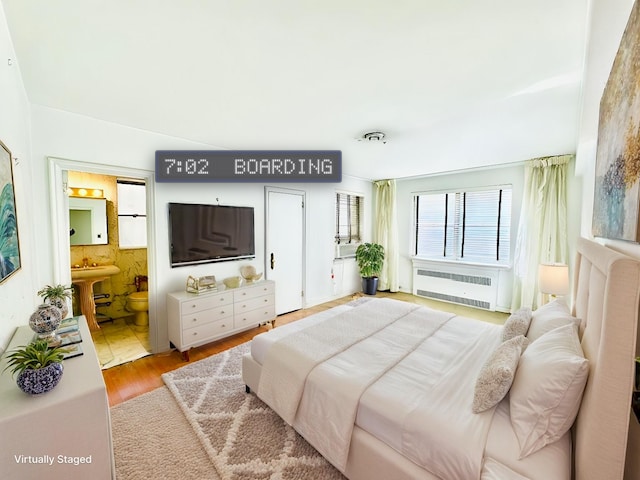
7:02
